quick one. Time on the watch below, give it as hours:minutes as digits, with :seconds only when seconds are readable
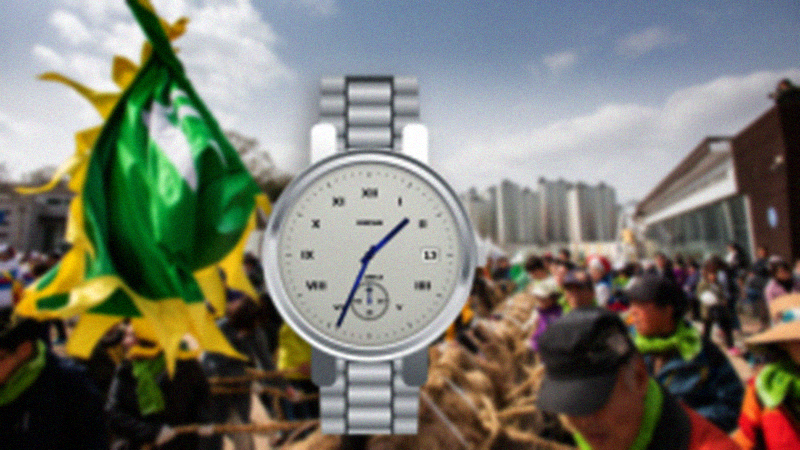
1:34
